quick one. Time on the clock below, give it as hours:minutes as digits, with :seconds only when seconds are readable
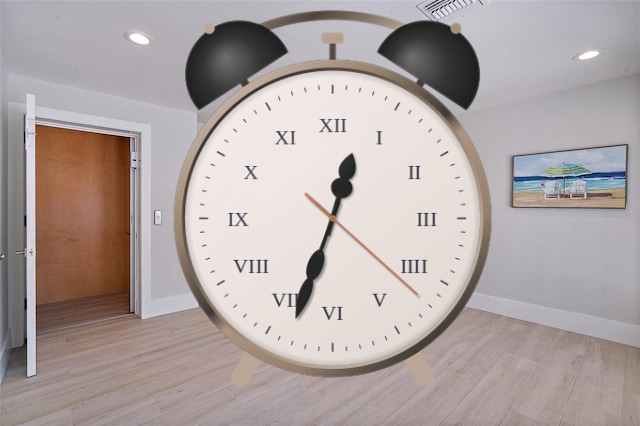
12:33:22
